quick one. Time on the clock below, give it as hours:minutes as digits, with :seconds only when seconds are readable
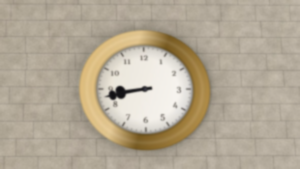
8:43
